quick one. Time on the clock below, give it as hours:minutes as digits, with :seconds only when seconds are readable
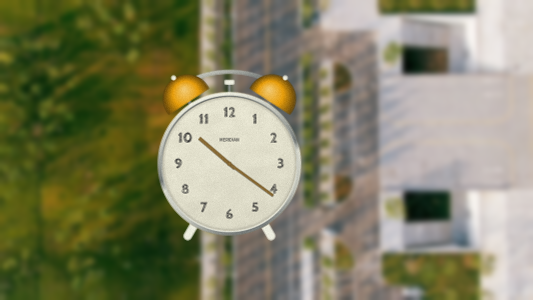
10:21
